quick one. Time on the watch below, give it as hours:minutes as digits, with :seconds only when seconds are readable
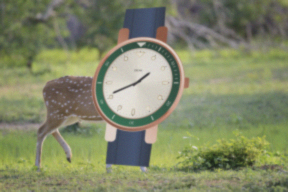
1:41
